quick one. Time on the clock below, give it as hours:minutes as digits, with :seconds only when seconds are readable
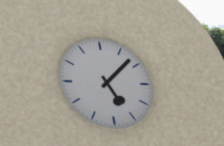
5:08
